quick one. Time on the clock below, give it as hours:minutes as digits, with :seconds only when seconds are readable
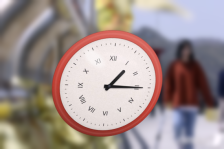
1:15
